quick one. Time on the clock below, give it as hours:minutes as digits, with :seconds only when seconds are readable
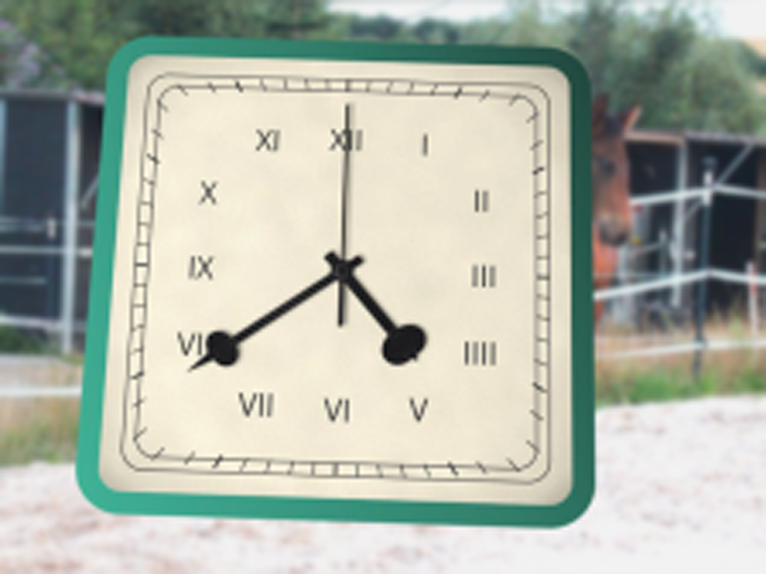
4:39:00
